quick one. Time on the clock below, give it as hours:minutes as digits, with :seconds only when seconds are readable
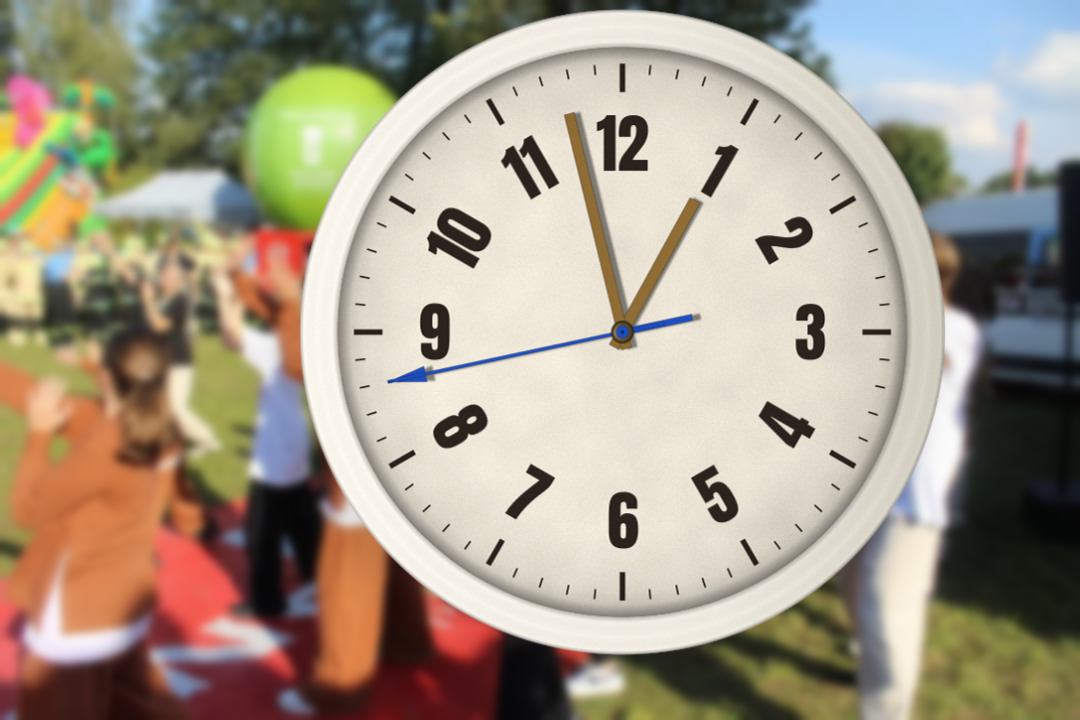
12:57:43
